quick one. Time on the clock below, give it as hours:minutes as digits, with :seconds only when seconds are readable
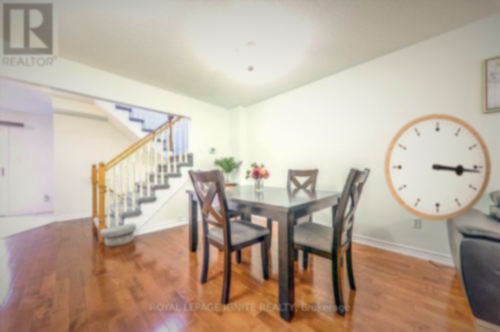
3:16
